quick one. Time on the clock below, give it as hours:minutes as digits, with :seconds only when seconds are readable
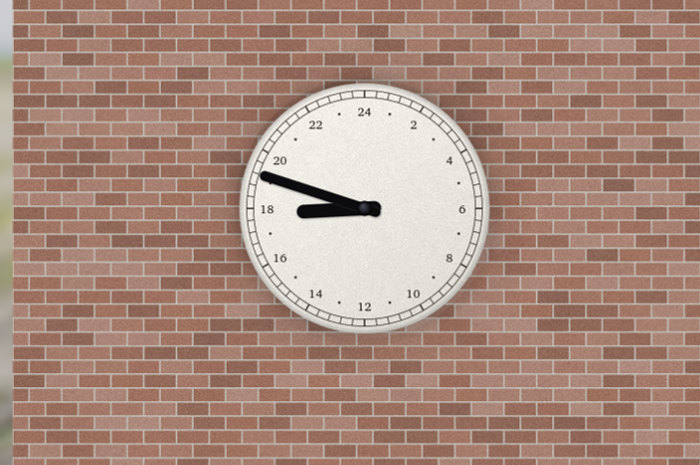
17:48
